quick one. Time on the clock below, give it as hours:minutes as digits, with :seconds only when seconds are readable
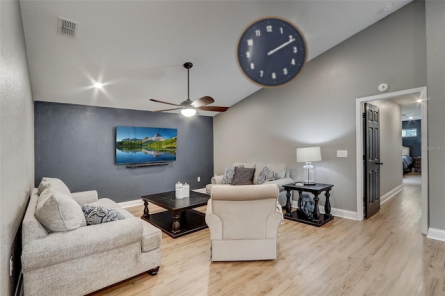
2:11
